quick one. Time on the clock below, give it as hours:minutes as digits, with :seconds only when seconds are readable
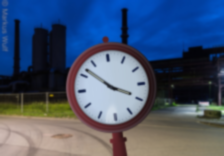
3:52
